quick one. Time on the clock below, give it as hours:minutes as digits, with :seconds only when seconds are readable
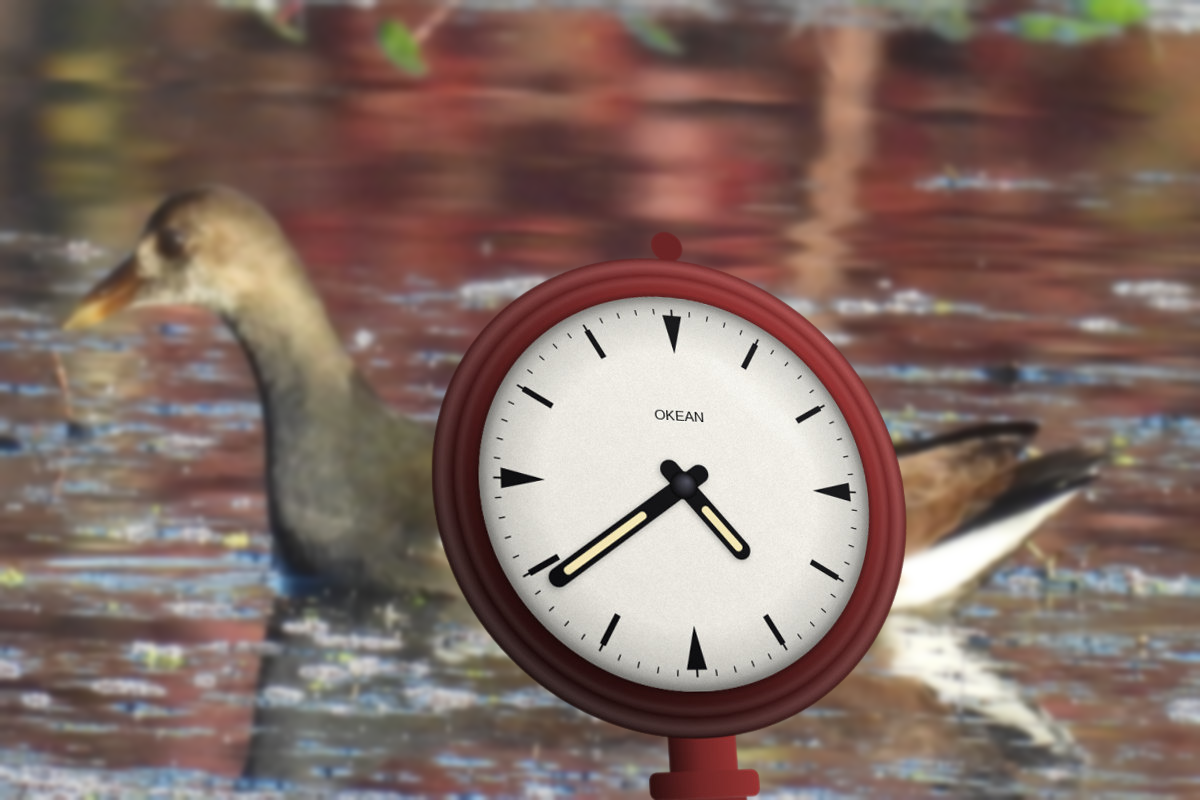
4:39
